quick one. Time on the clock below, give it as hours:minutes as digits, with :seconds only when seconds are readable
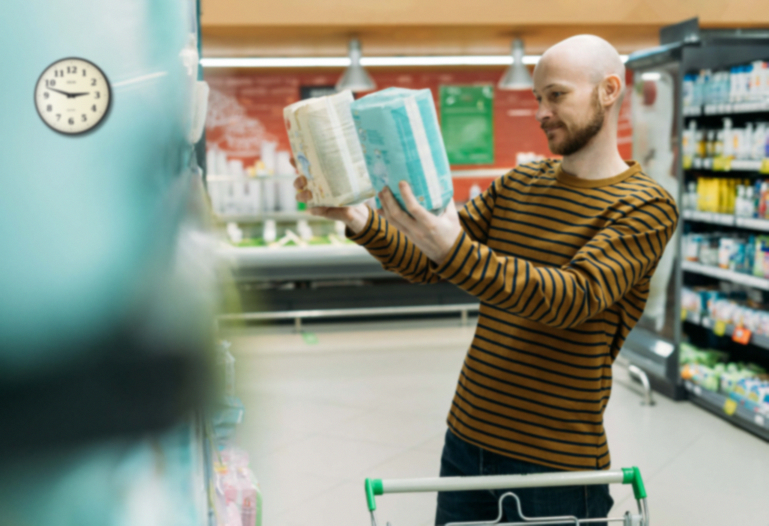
2:48
